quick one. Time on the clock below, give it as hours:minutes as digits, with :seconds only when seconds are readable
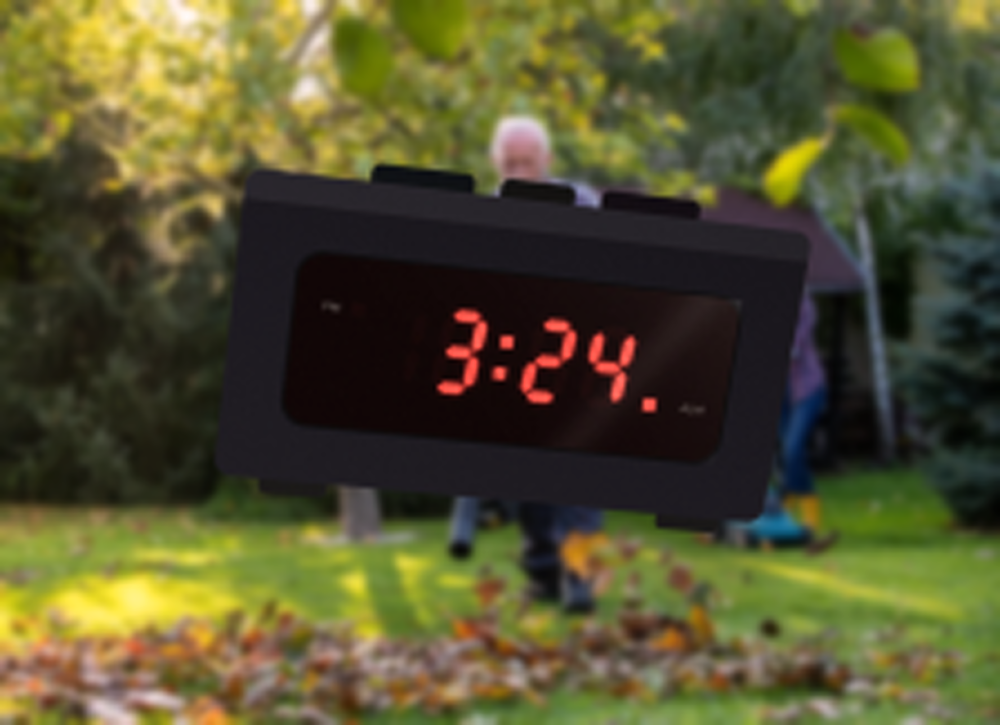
3:24
